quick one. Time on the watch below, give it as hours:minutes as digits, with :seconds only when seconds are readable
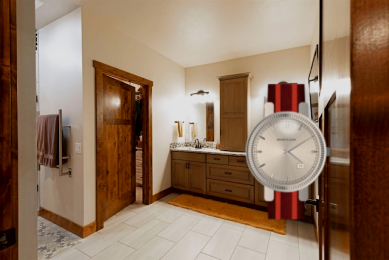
4:10
